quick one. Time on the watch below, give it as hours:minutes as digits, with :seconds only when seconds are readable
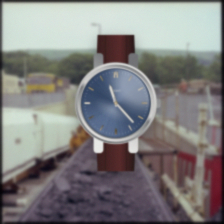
11:23
